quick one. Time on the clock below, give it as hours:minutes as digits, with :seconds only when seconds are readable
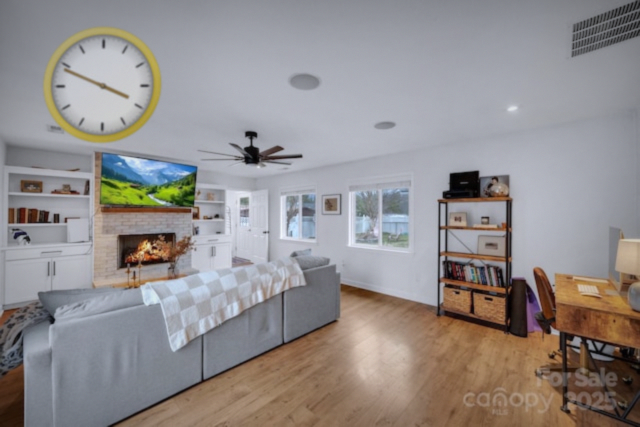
3:49
